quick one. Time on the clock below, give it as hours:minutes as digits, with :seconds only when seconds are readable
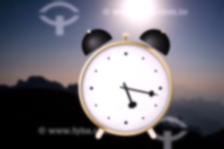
5:17
